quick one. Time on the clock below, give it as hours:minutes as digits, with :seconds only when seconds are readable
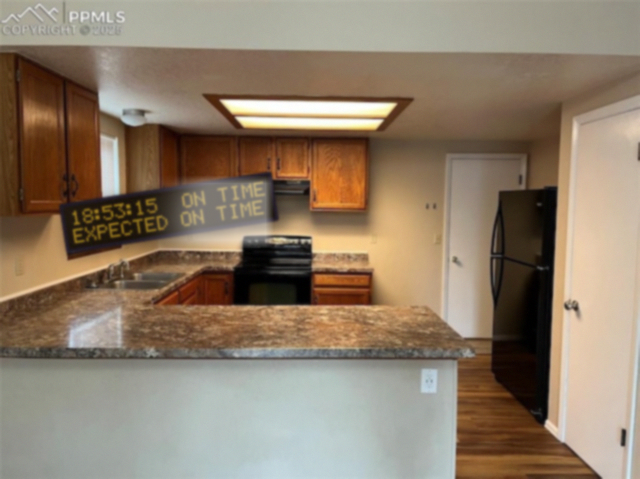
18:53:15
